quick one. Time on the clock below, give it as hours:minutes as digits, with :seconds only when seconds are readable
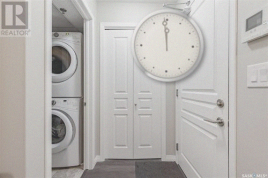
11:59
